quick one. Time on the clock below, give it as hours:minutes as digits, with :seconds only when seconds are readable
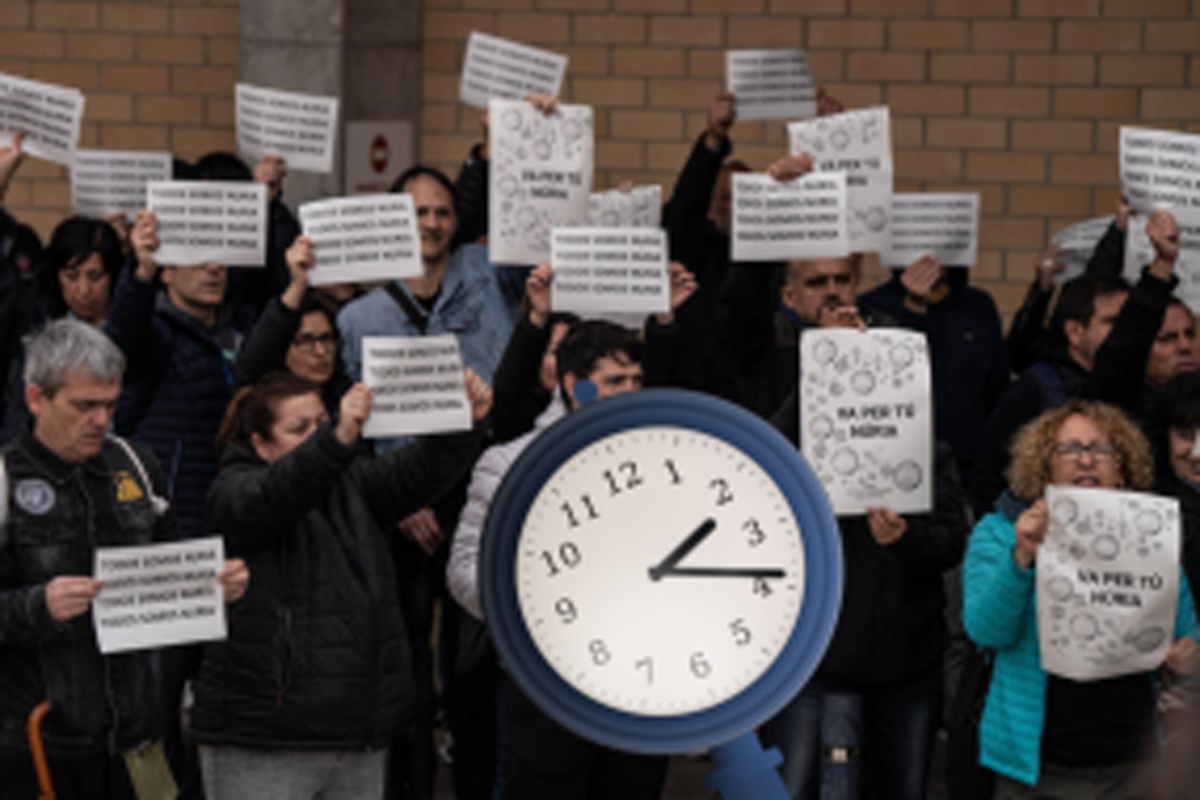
2:19
